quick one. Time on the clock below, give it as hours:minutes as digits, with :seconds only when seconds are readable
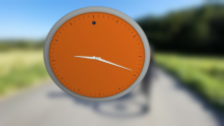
9:19
